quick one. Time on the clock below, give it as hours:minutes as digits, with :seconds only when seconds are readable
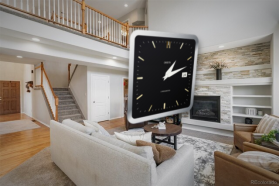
1:12
